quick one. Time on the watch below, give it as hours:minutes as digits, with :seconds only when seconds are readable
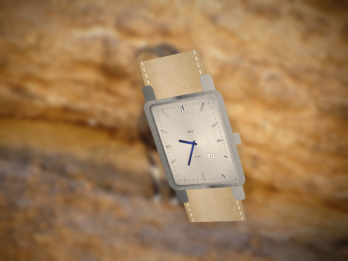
9:35
